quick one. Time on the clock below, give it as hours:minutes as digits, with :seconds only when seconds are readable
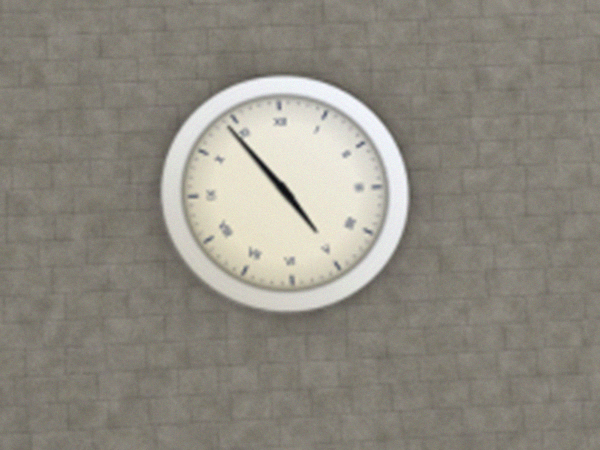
4:54
